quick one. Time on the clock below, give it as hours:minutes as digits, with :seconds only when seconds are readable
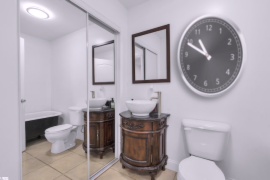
10:49
